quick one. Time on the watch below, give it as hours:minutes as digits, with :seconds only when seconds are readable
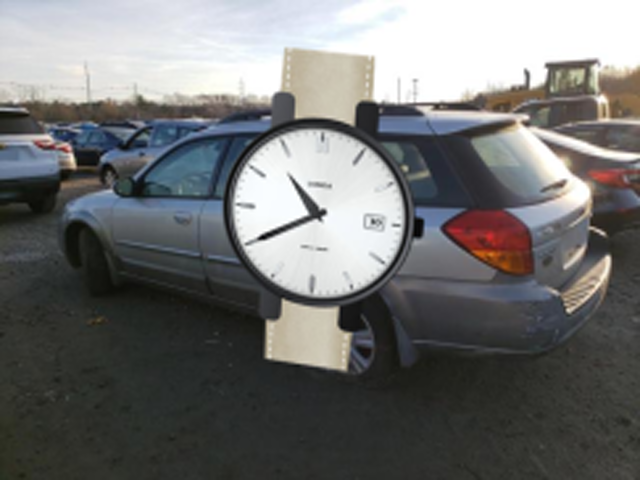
10:40
